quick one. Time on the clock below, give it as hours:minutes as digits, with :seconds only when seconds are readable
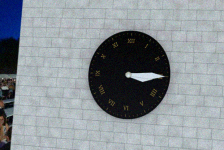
3:15
